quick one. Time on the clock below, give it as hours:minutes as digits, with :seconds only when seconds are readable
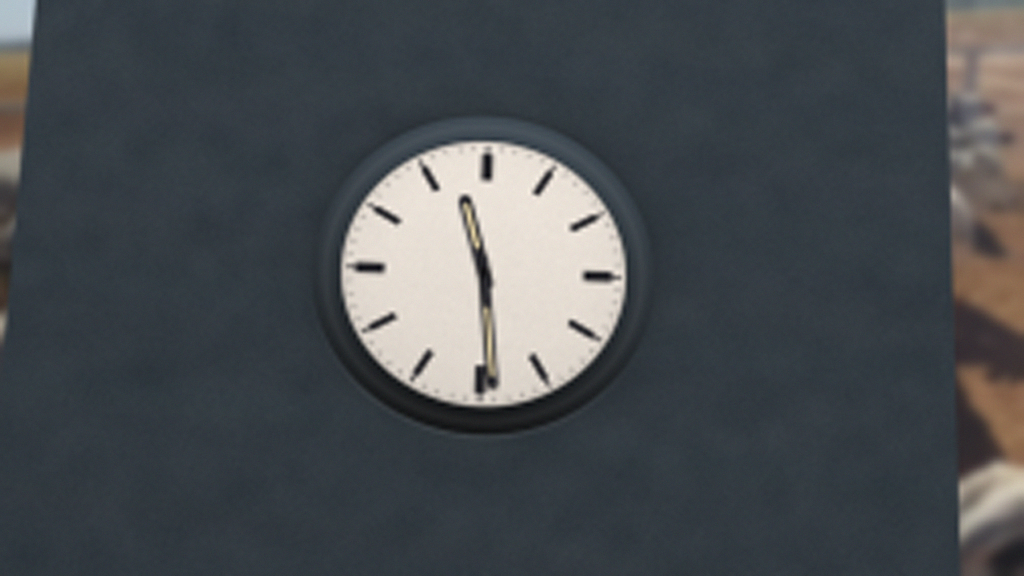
11:29
